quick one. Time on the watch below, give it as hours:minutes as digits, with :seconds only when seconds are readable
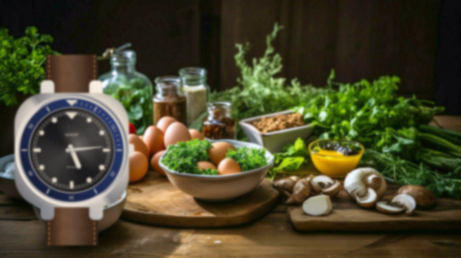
5:14
